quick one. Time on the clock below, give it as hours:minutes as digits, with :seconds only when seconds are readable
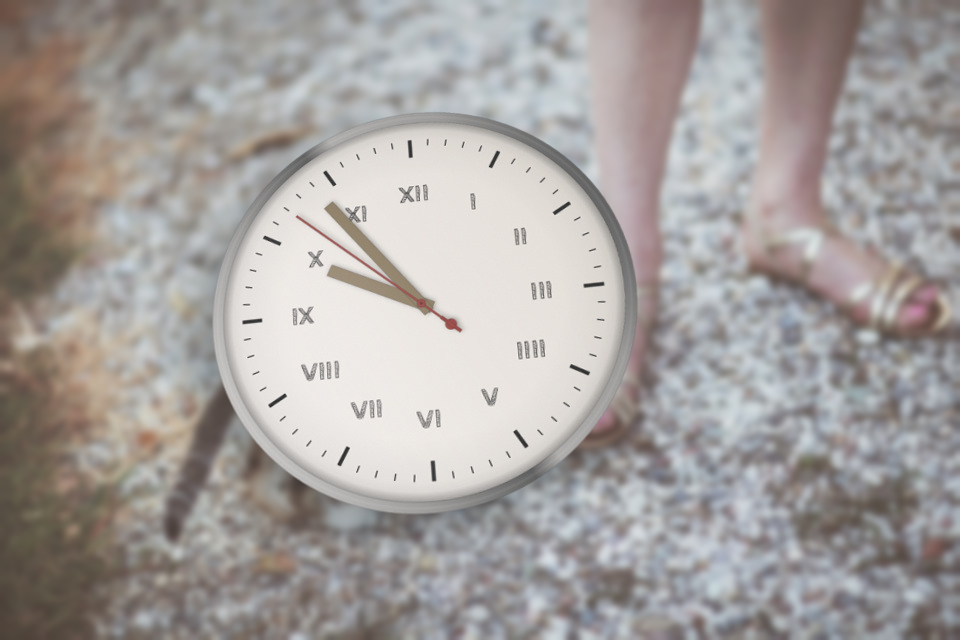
9:53:52
